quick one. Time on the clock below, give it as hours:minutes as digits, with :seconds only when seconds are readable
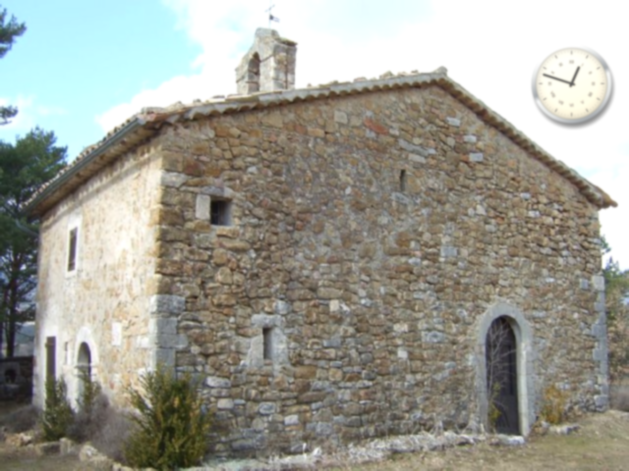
12:48
